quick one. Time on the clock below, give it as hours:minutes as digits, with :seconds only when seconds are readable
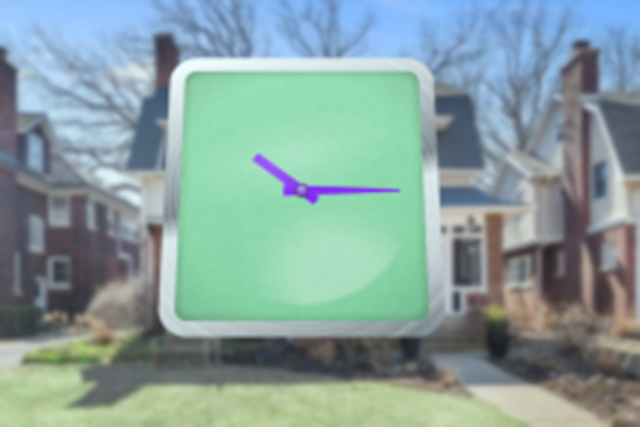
10:15
